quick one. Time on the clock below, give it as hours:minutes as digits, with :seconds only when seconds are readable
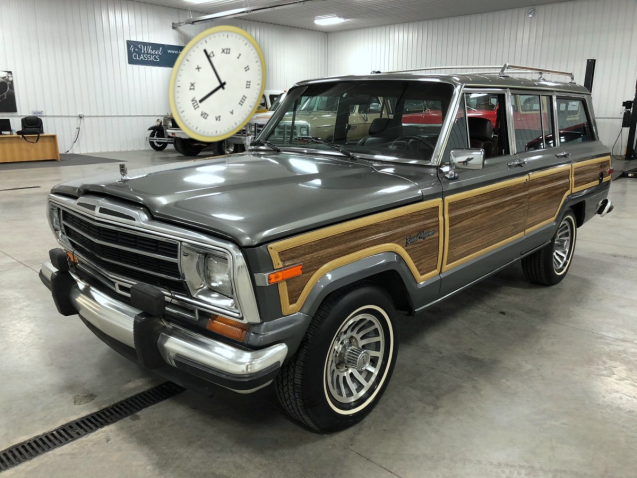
7:54
